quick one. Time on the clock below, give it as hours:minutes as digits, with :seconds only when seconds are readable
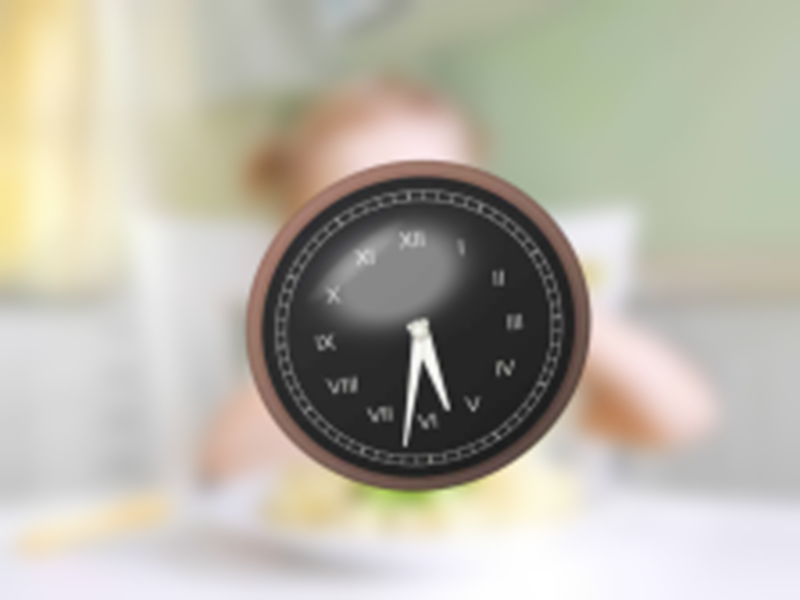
5:32
